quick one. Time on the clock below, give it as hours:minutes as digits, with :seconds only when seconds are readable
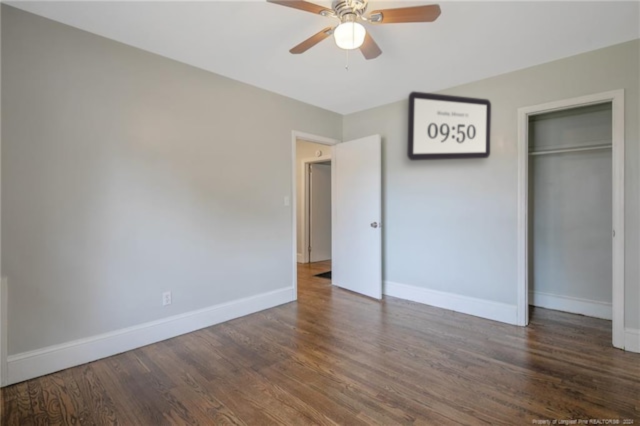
9:50
